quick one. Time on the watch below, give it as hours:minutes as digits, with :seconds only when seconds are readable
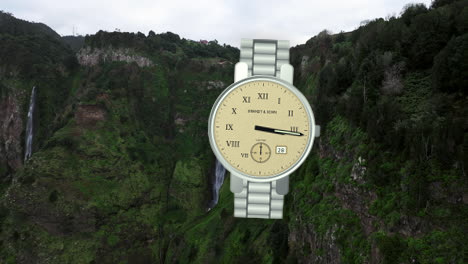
3:16
